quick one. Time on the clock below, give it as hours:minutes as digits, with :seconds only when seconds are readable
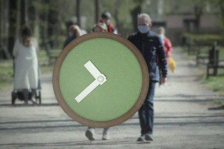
10:38
